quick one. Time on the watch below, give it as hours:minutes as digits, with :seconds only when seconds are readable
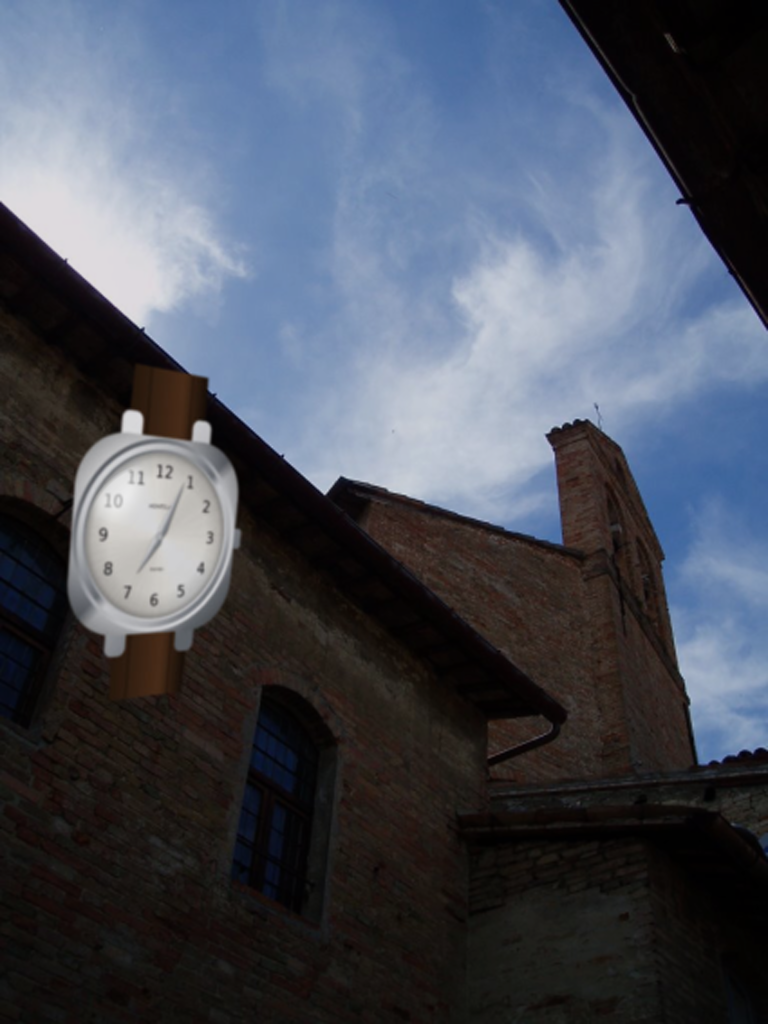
7:04
